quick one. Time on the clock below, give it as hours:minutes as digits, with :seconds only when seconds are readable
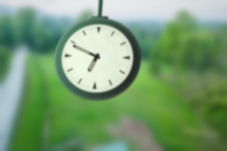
6:49
